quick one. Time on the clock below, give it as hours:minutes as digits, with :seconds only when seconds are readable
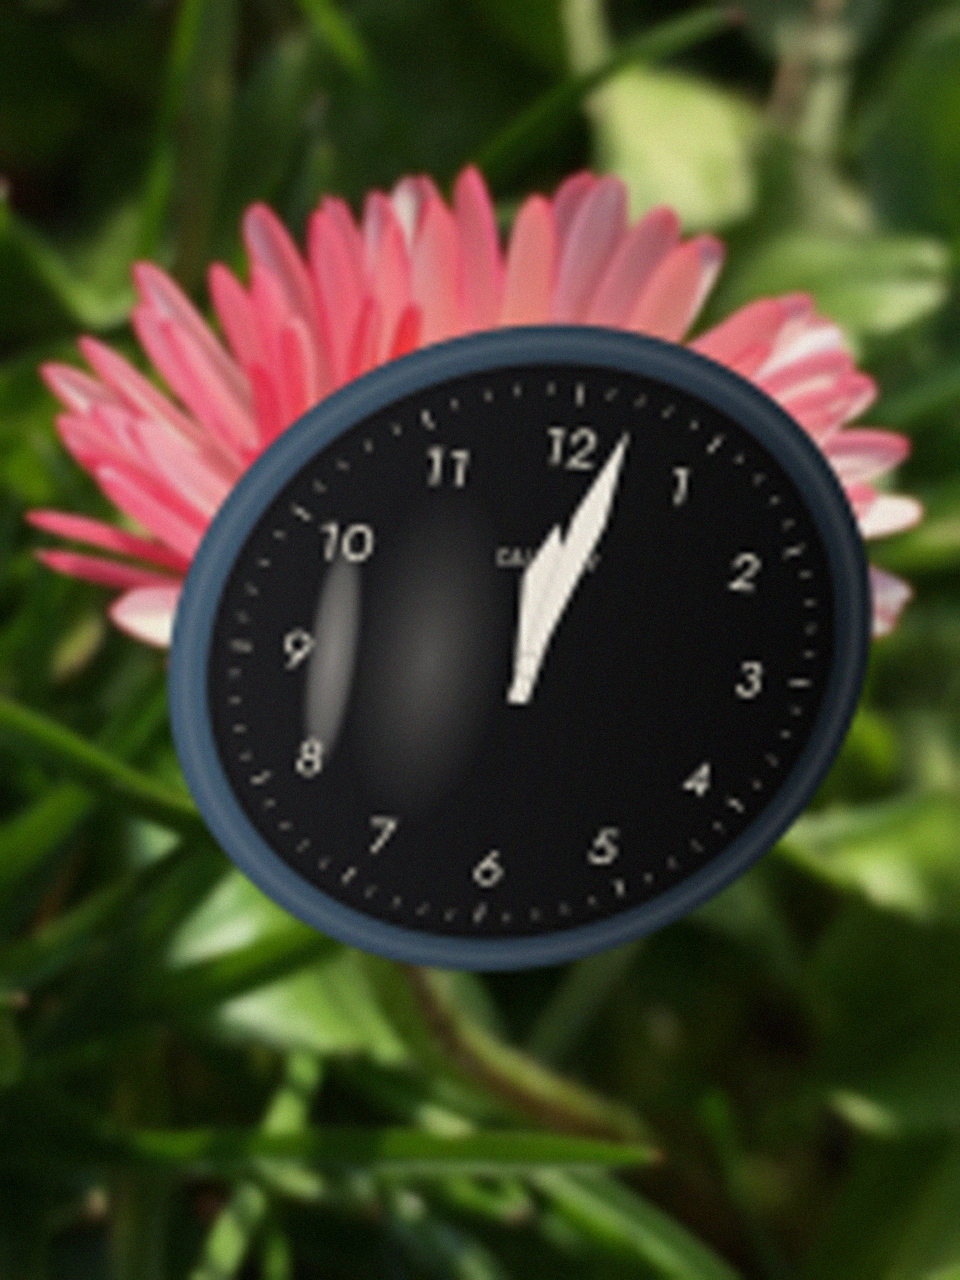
12:02
